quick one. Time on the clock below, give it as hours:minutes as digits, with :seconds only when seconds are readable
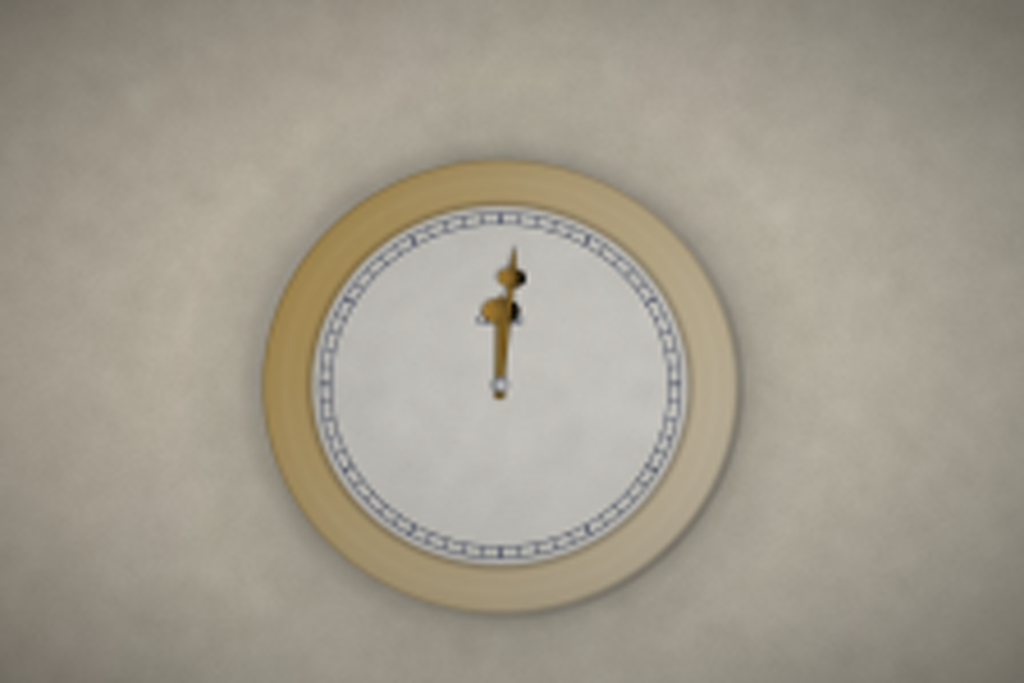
12:01
